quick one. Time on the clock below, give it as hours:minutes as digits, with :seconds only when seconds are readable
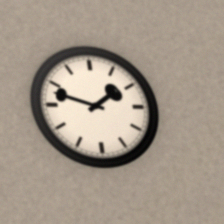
1:48
